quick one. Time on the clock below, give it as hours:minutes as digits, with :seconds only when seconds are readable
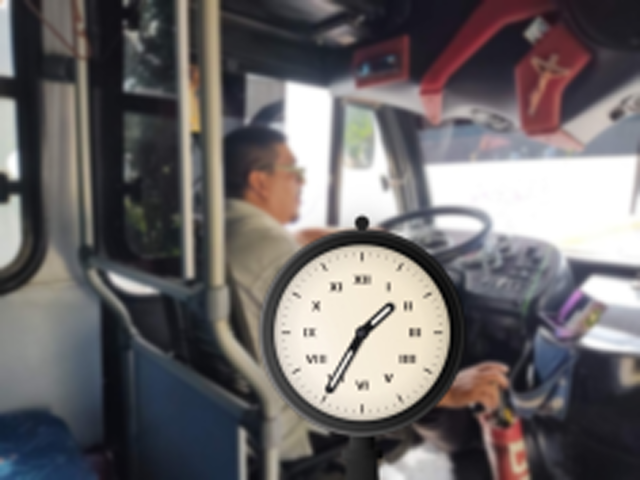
1:35
